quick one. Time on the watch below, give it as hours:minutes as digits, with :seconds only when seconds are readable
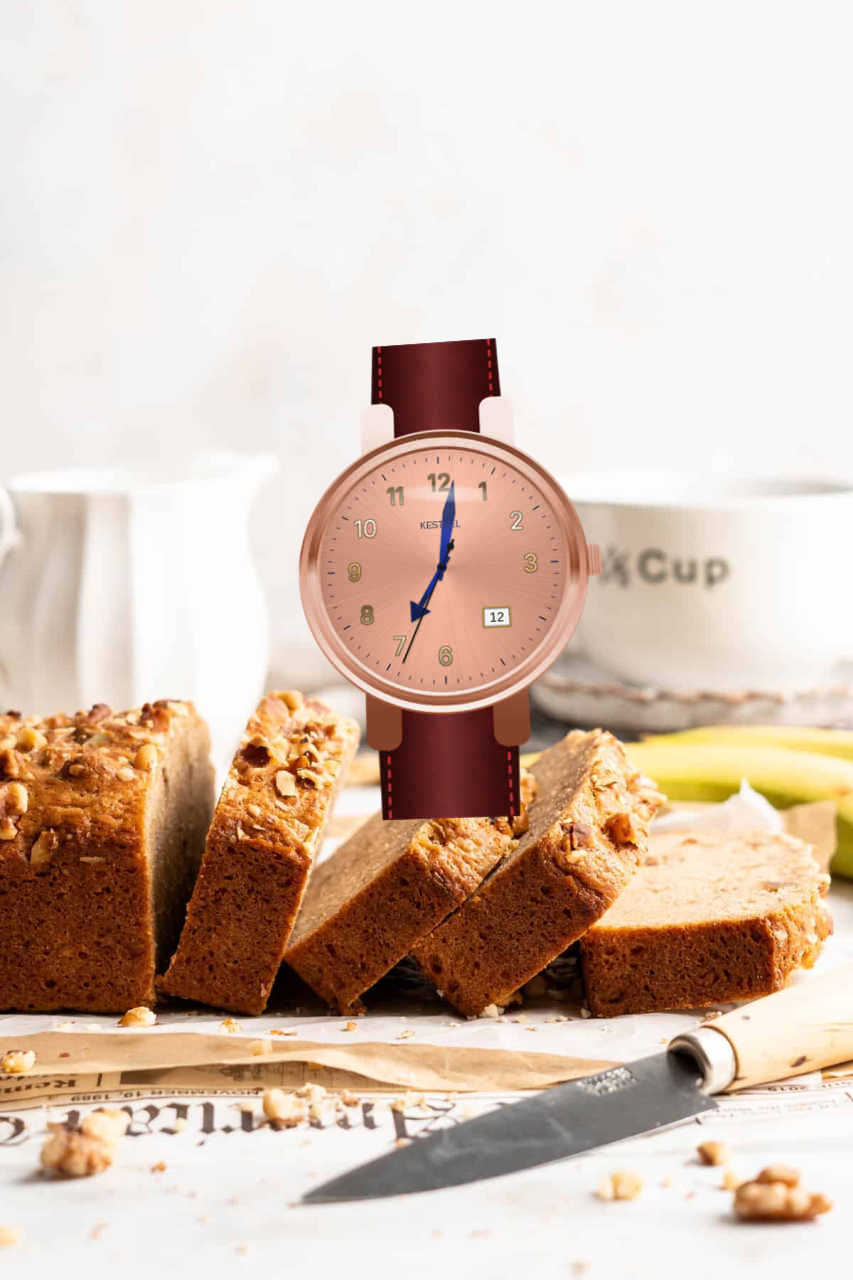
7:01:34
